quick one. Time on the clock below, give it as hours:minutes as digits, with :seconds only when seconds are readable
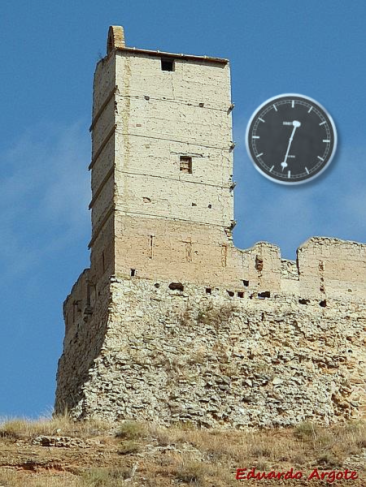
12:32
